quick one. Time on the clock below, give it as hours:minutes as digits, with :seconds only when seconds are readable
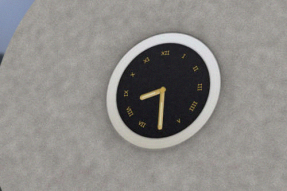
8:30
